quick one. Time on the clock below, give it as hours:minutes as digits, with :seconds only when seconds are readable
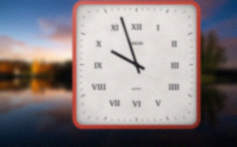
9:57
